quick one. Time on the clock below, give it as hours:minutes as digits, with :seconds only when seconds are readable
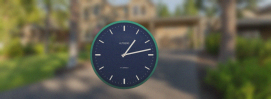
1:13
